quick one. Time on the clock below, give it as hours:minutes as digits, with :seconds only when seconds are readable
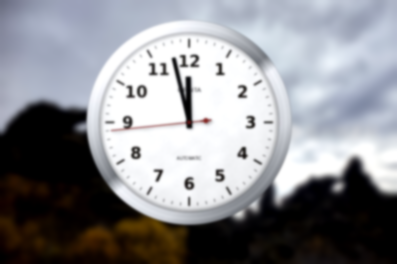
11:57:44
